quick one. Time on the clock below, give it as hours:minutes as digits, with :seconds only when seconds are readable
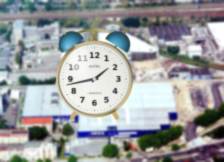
1:43
